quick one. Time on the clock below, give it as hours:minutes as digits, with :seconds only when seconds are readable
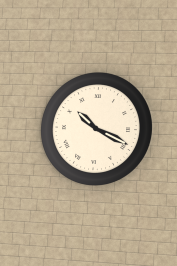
10:19
